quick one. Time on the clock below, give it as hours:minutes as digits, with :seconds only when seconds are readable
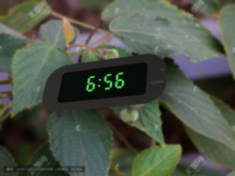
6:56
